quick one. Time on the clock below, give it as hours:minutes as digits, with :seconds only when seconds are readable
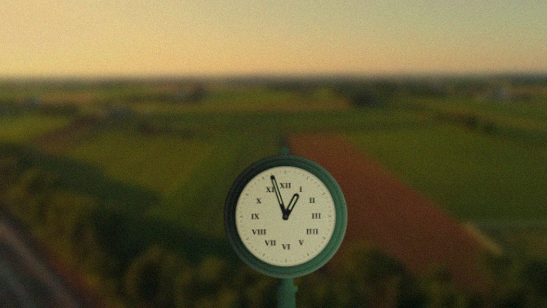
12:57
